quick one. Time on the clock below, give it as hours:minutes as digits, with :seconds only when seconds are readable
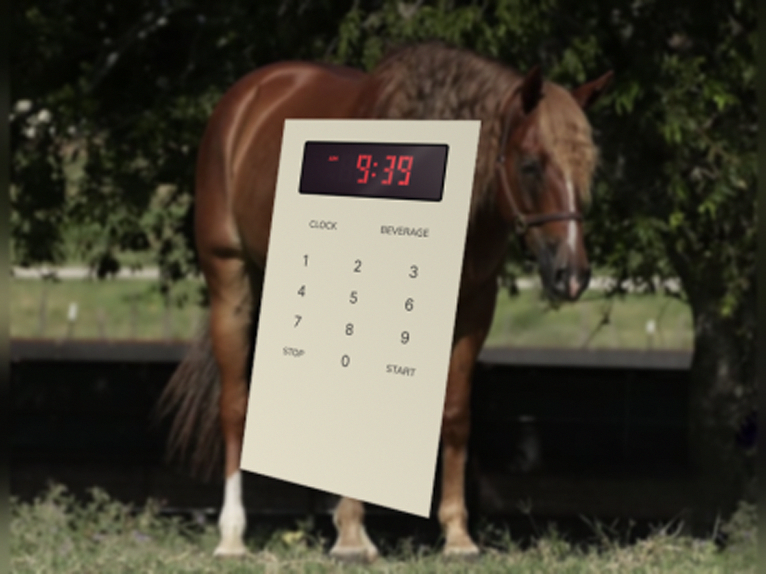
9:39
